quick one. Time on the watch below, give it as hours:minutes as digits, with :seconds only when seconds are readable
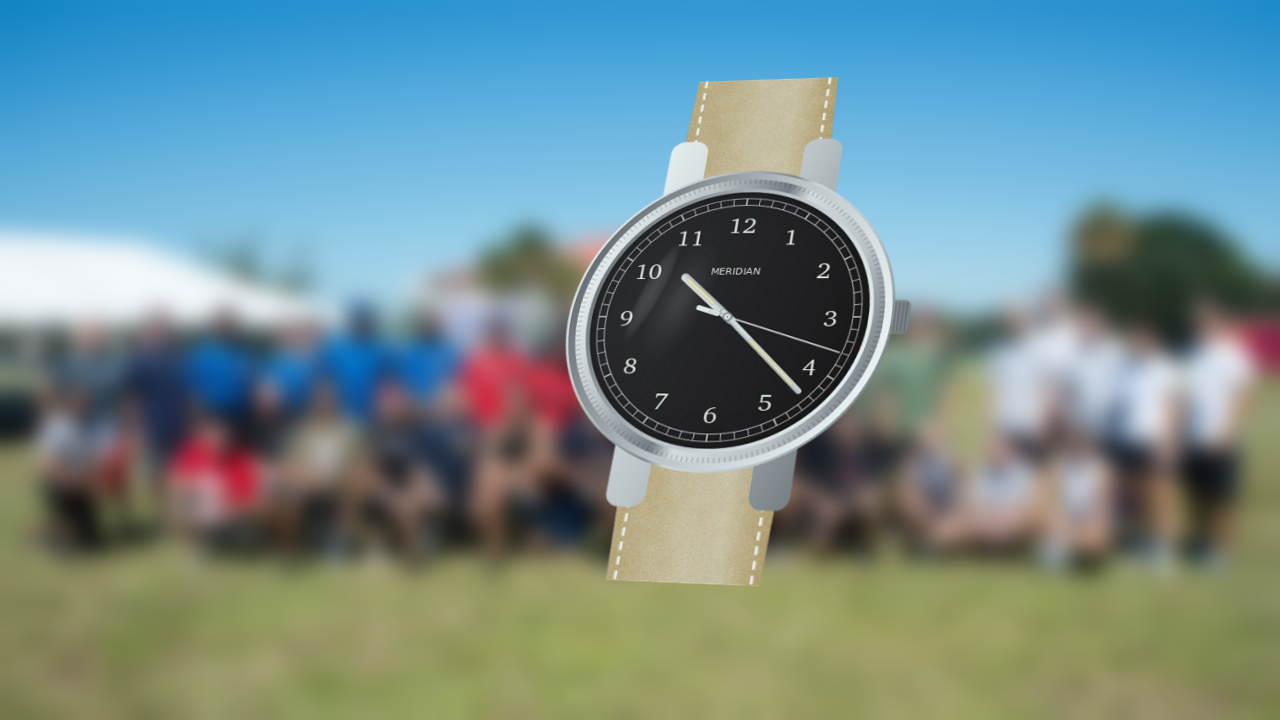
10:22:18
